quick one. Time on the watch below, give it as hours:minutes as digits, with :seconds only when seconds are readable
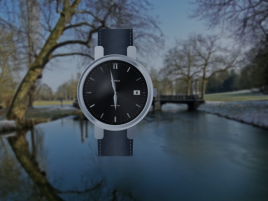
5:58
